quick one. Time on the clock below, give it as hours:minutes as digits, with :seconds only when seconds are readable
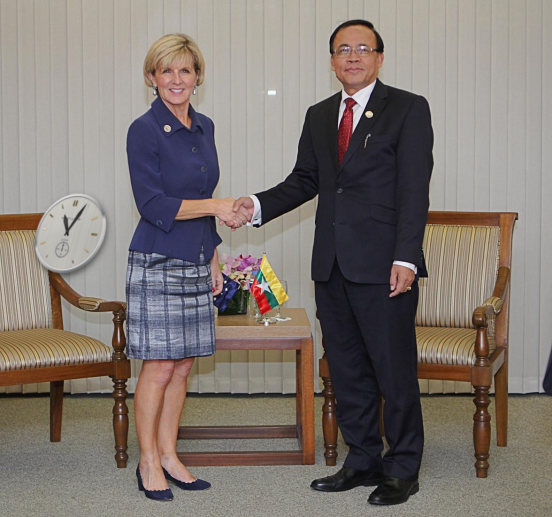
11:04
